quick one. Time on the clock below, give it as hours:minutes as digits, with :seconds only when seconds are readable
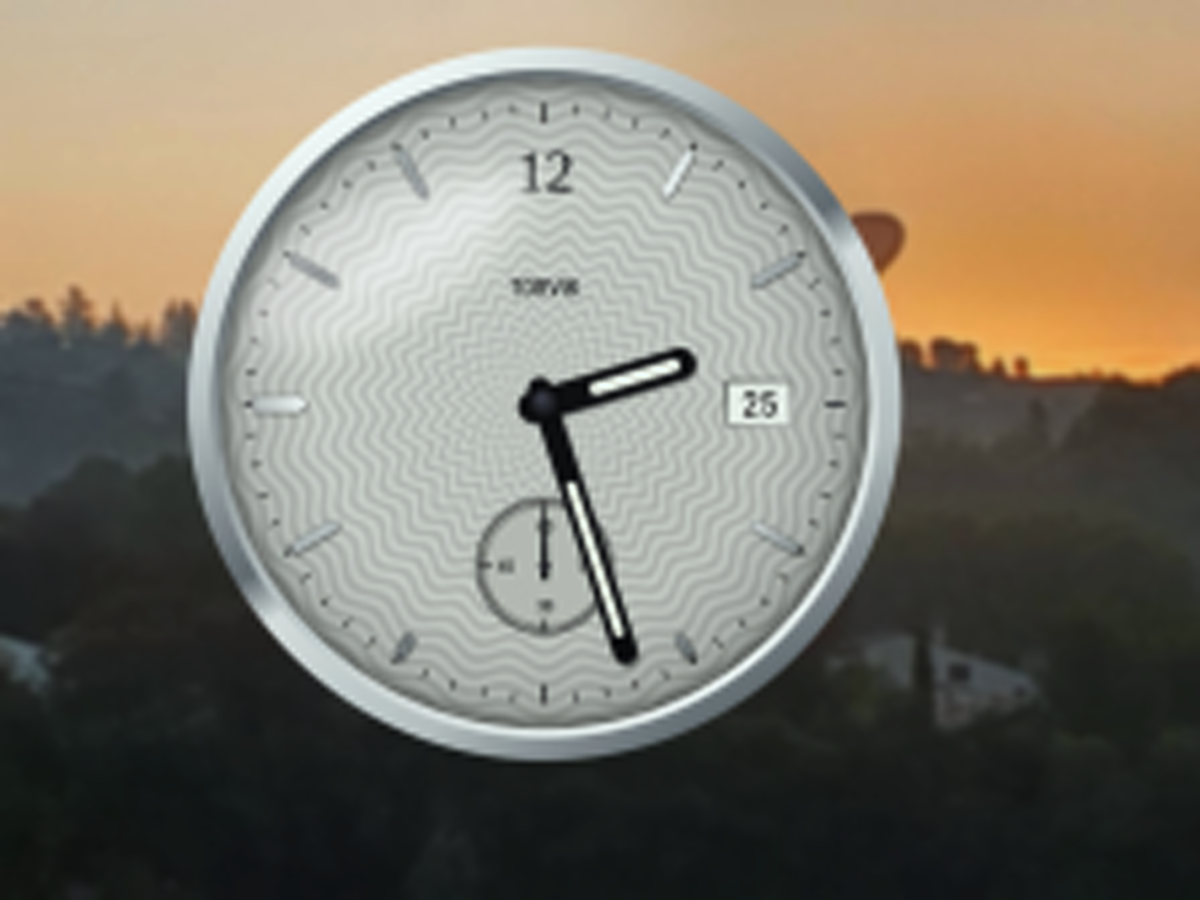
2:27
